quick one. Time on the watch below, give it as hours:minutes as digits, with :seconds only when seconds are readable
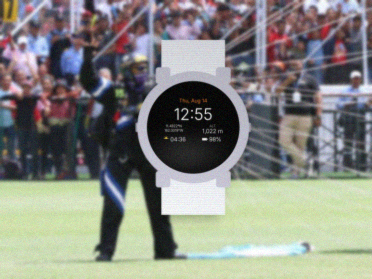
12:55
